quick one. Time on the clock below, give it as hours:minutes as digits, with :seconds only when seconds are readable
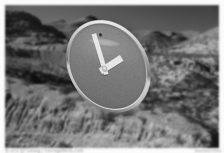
1:58
